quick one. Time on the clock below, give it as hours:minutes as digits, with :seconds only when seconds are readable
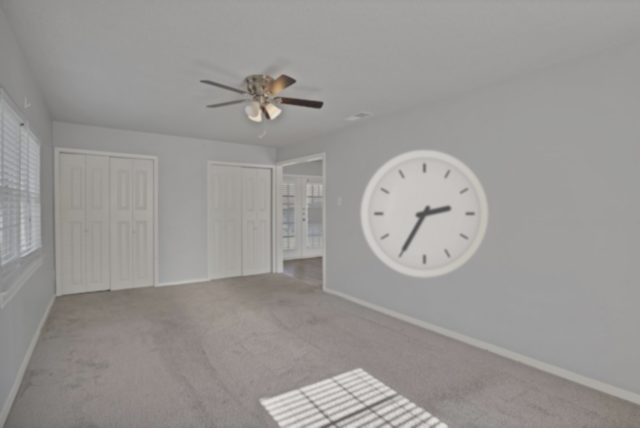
2:35
